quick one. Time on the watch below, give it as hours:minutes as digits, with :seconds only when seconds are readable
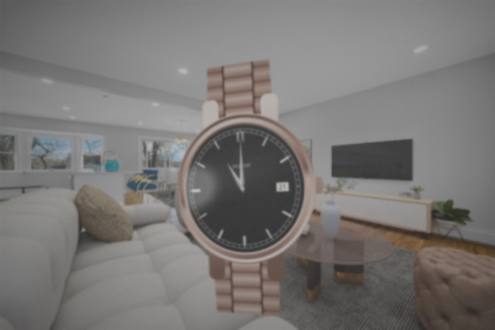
11:00
